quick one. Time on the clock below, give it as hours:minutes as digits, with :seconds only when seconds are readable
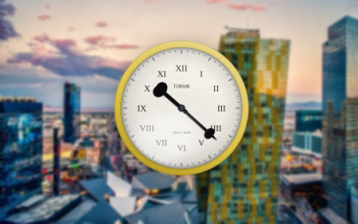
10:22
